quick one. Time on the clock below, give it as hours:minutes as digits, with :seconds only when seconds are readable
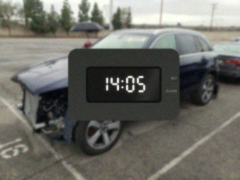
14:05
